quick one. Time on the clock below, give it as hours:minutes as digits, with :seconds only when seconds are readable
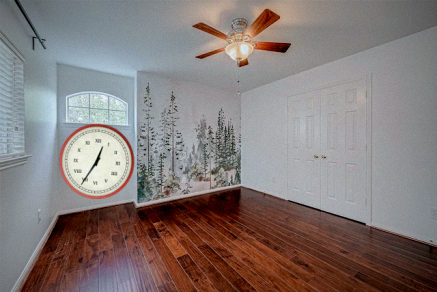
12:35
